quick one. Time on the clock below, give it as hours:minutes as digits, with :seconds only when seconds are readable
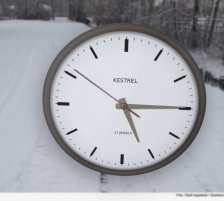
5:14:51
